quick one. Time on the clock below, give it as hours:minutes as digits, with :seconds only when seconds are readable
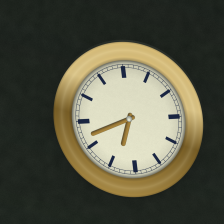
6:42
